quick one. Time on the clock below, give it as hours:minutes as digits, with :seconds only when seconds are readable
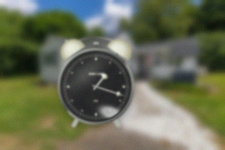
1:18
